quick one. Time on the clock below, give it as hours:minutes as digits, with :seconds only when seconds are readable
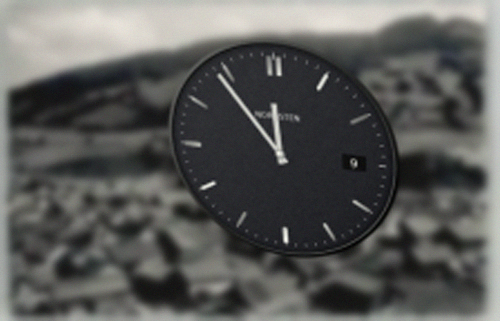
11:54
